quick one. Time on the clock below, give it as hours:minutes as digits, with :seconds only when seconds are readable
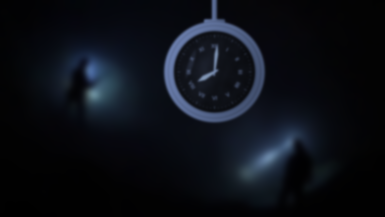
8:01
